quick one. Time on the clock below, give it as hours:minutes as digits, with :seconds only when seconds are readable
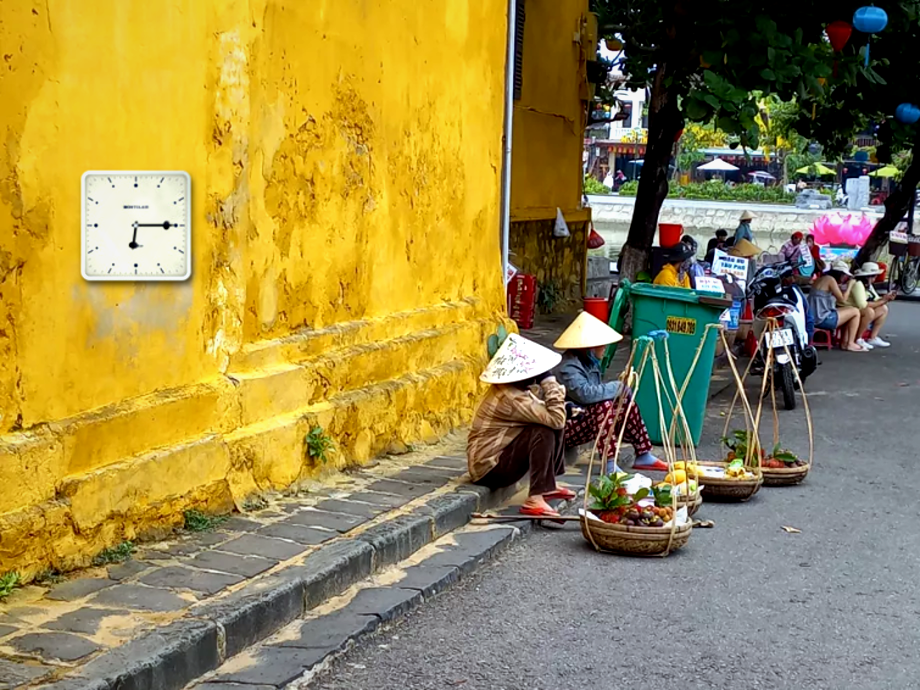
6:15
